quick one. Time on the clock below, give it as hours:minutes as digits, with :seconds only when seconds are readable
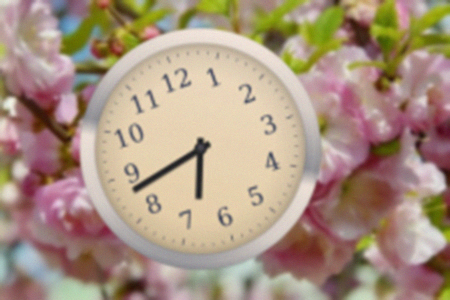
6:43
